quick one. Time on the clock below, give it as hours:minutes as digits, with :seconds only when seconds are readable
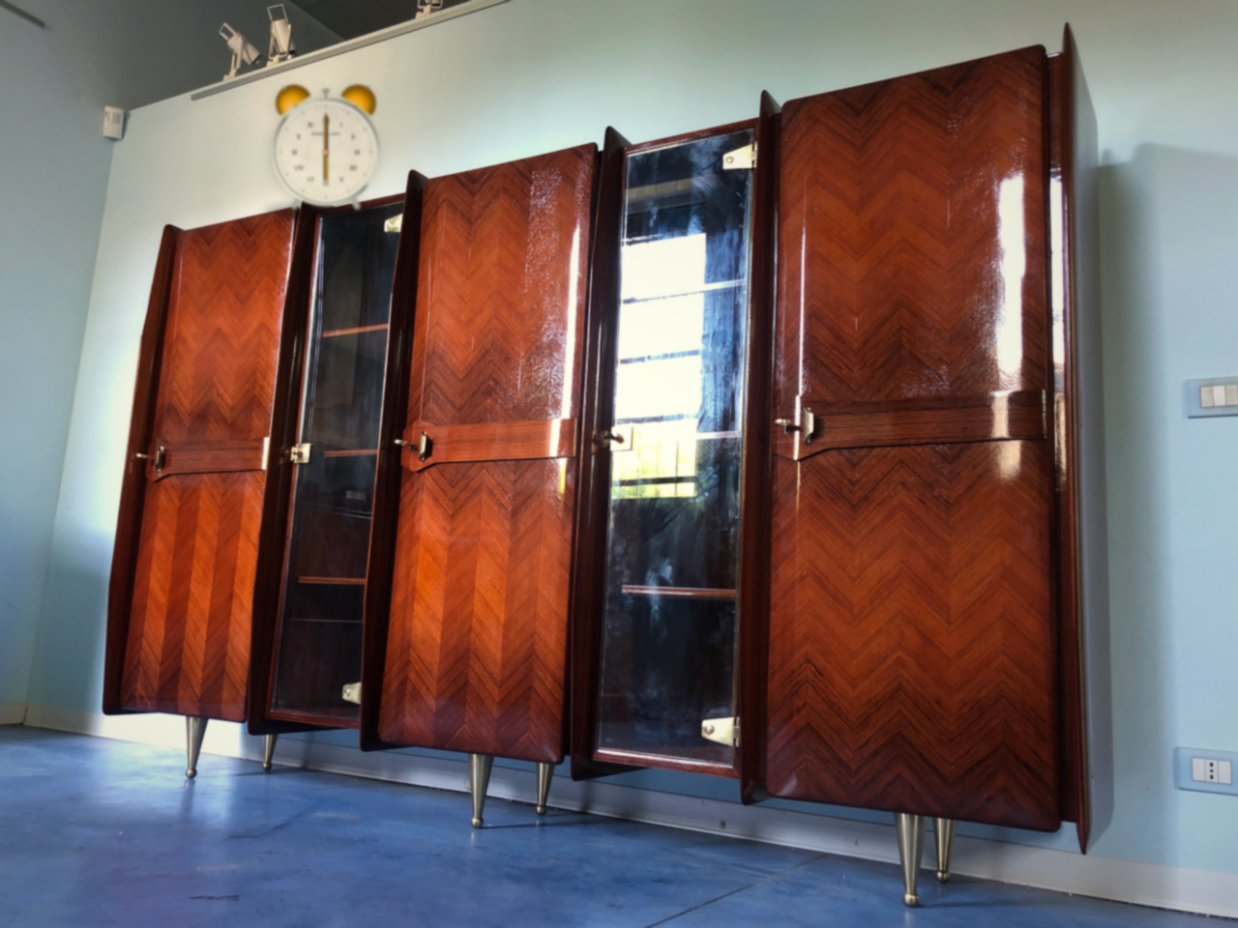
6:00
